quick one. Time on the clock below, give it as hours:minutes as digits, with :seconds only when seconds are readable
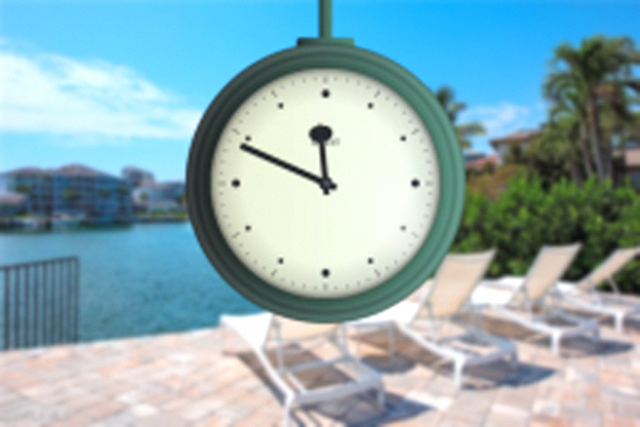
11:49
